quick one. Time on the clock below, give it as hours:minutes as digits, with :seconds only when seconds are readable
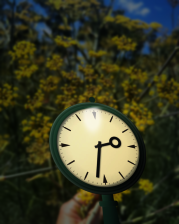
2:32
